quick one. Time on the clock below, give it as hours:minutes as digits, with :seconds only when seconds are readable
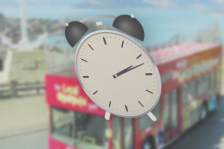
2:12
